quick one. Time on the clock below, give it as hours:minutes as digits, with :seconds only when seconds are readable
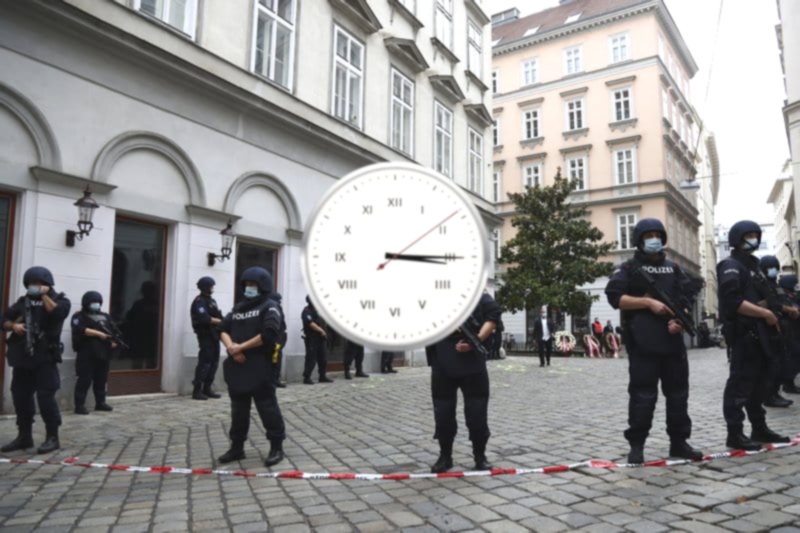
3:15:09
